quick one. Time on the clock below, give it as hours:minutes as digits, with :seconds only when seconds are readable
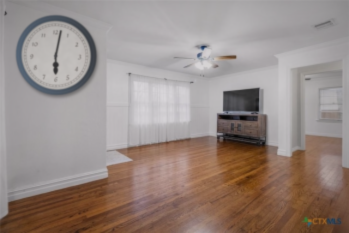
6:02
